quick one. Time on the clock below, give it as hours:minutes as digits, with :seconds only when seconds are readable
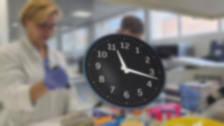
11:17
